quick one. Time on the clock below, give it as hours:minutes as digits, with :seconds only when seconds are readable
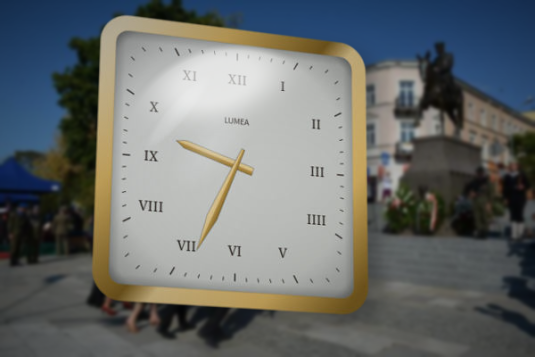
9:34
